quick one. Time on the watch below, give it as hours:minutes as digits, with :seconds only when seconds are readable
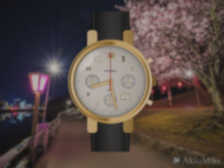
8:28
